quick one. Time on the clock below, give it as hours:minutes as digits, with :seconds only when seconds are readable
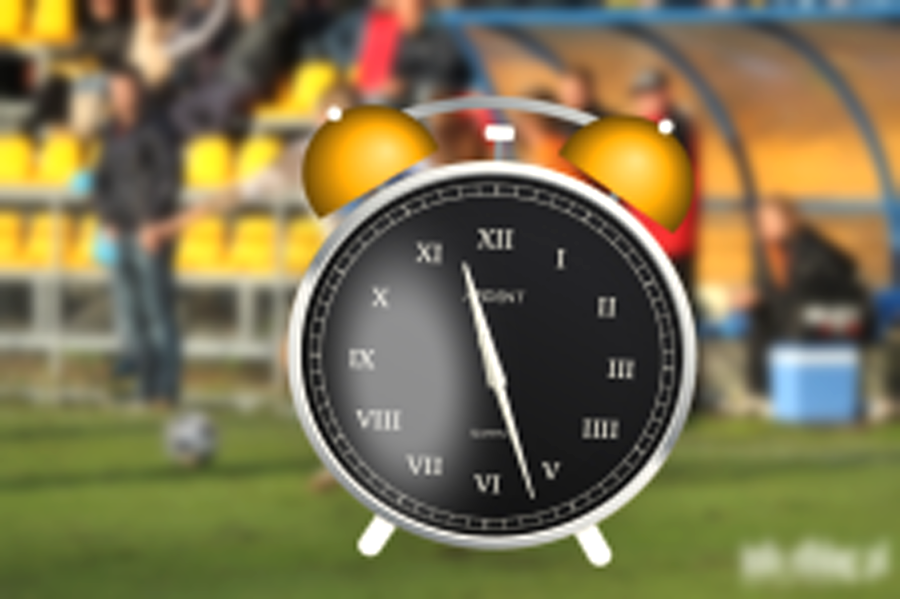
11:27
